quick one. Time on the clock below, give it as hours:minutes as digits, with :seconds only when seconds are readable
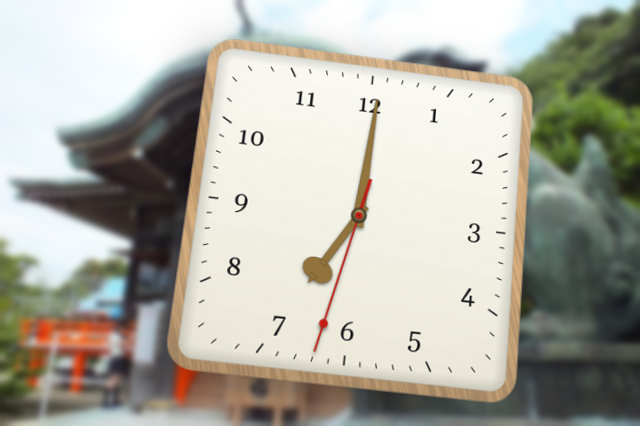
7:00:32
